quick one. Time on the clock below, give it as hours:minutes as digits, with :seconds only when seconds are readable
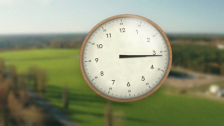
3:16
